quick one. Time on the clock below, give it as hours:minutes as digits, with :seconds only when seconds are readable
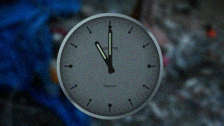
11:00
